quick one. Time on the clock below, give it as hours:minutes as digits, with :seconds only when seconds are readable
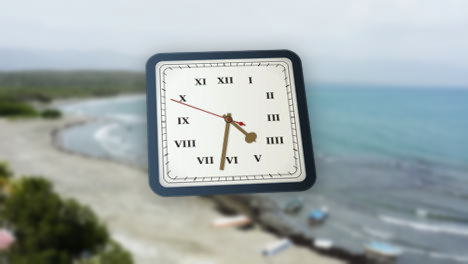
4:31:49
